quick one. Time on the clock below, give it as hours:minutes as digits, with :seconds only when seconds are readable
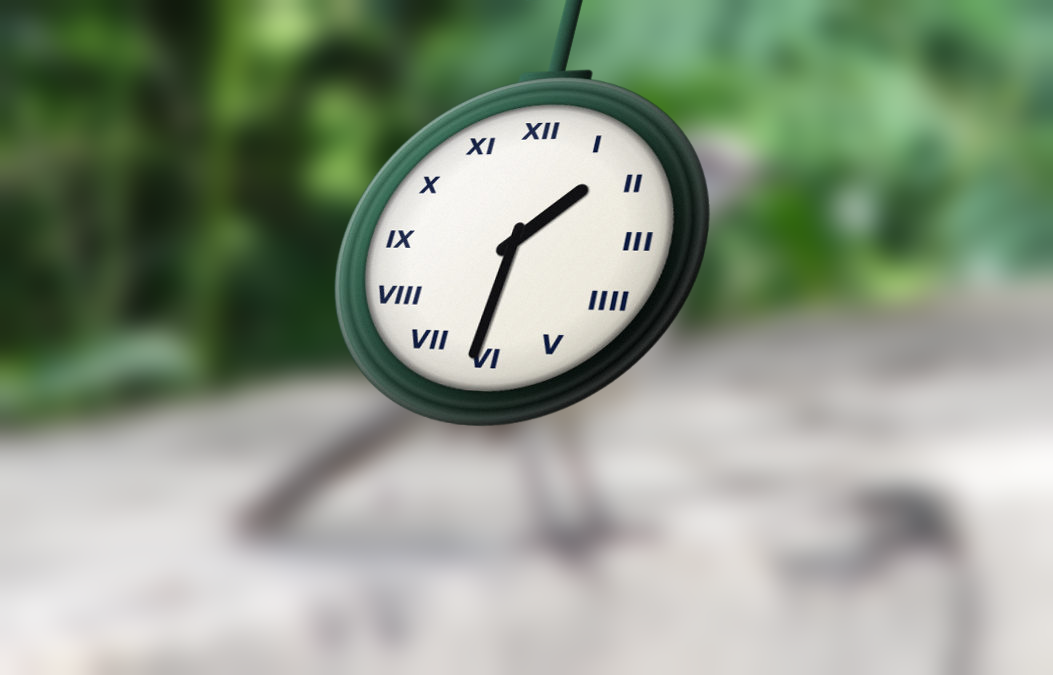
1:31
